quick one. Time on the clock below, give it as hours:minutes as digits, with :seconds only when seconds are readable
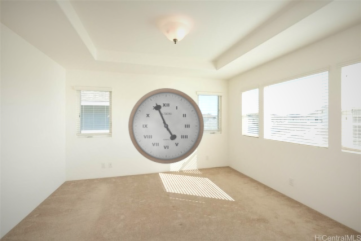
4:56
